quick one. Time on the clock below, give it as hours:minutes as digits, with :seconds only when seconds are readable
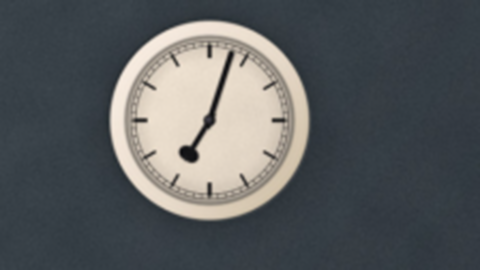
7:03
